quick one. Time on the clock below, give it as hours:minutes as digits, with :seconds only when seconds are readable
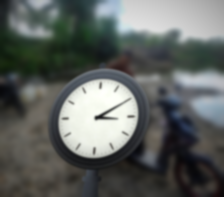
3:10
